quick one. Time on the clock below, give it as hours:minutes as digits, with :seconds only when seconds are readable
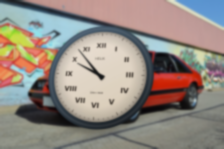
9:53
